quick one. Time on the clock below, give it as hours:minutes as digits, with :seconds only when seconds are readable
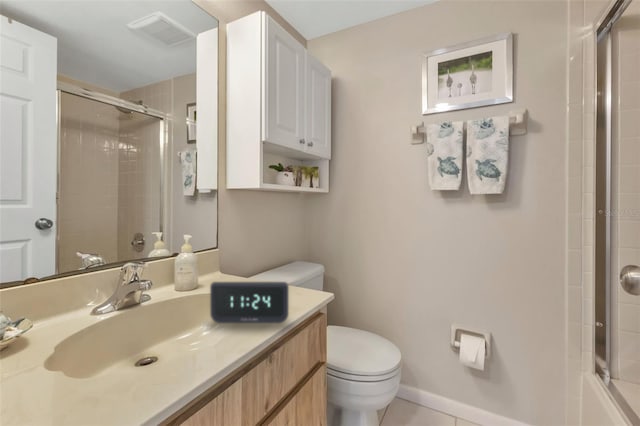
11:24
